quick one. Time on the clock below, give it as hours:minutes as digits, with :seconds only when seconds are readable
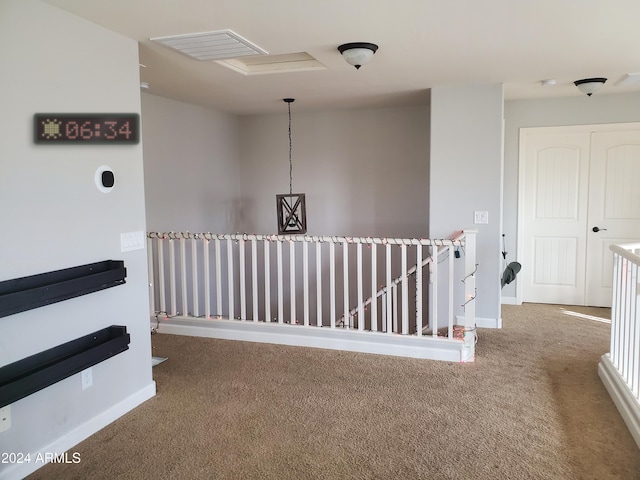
6:34
